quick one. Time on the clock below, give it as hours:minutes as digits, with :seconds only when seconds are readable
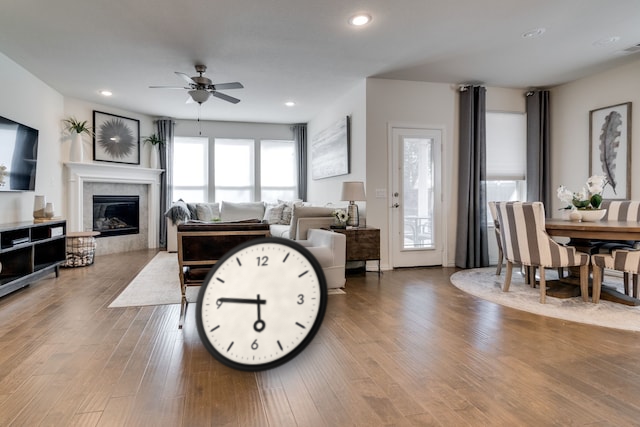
5:46
